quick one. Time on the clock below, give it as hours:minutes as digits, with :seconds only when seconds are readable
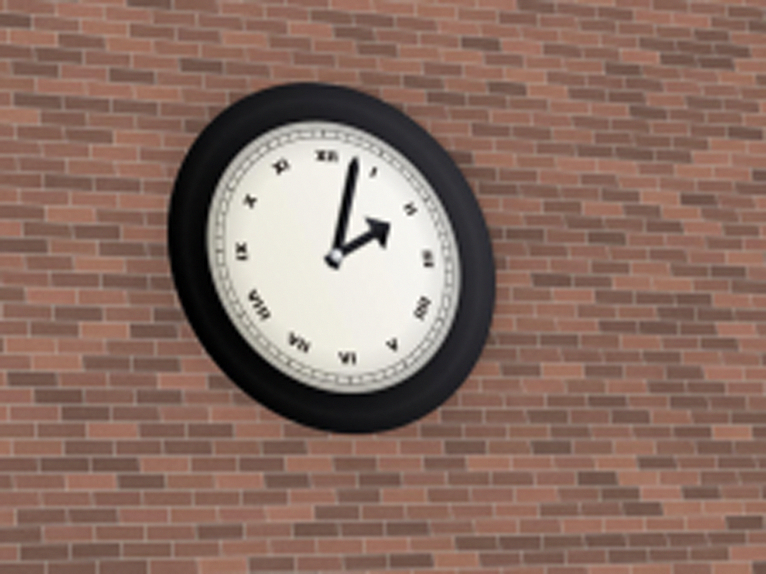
2:03
